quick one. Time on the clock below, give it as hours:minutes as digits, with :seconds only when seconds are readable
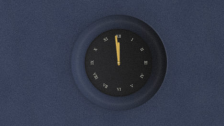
11:59
